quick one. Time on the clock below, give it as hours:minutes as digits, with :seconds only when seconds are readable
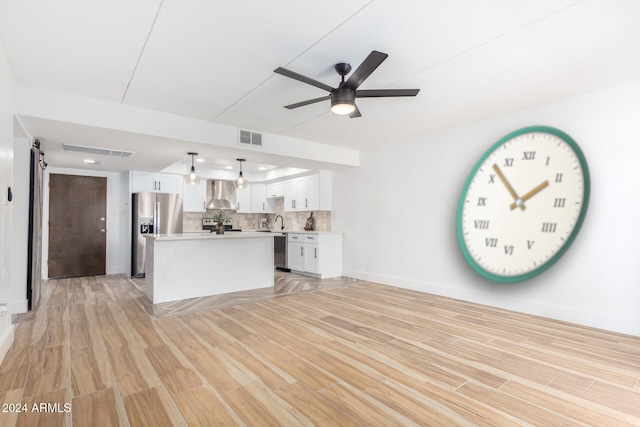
1:52
